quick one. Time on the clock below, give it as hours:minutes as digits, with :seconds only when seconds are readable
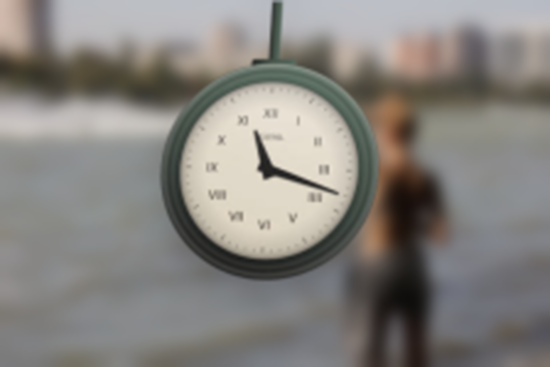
11:18
